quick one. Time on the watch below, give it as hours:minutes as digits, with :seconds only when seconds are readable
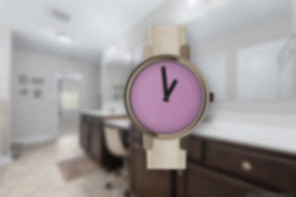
12:59
